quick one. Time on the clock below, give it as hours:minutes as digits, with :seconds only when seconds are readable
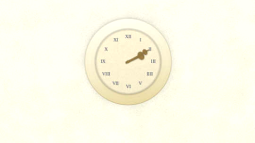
2:10
